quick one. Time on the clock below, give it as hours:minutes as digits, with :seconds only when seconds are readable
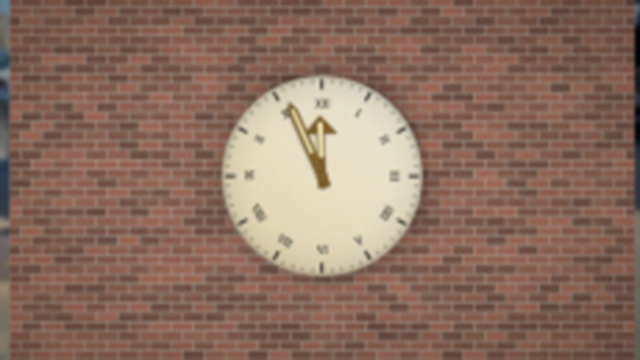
11:56
